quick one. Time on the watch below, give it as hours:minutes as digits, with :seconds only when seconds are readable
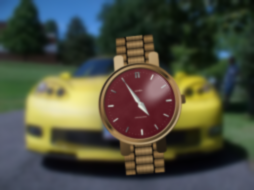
4:55
